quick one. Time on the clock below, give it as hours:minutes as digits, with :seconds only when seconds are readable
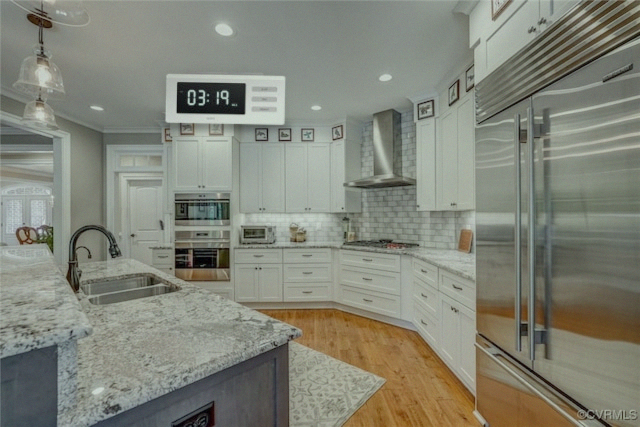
3:19
